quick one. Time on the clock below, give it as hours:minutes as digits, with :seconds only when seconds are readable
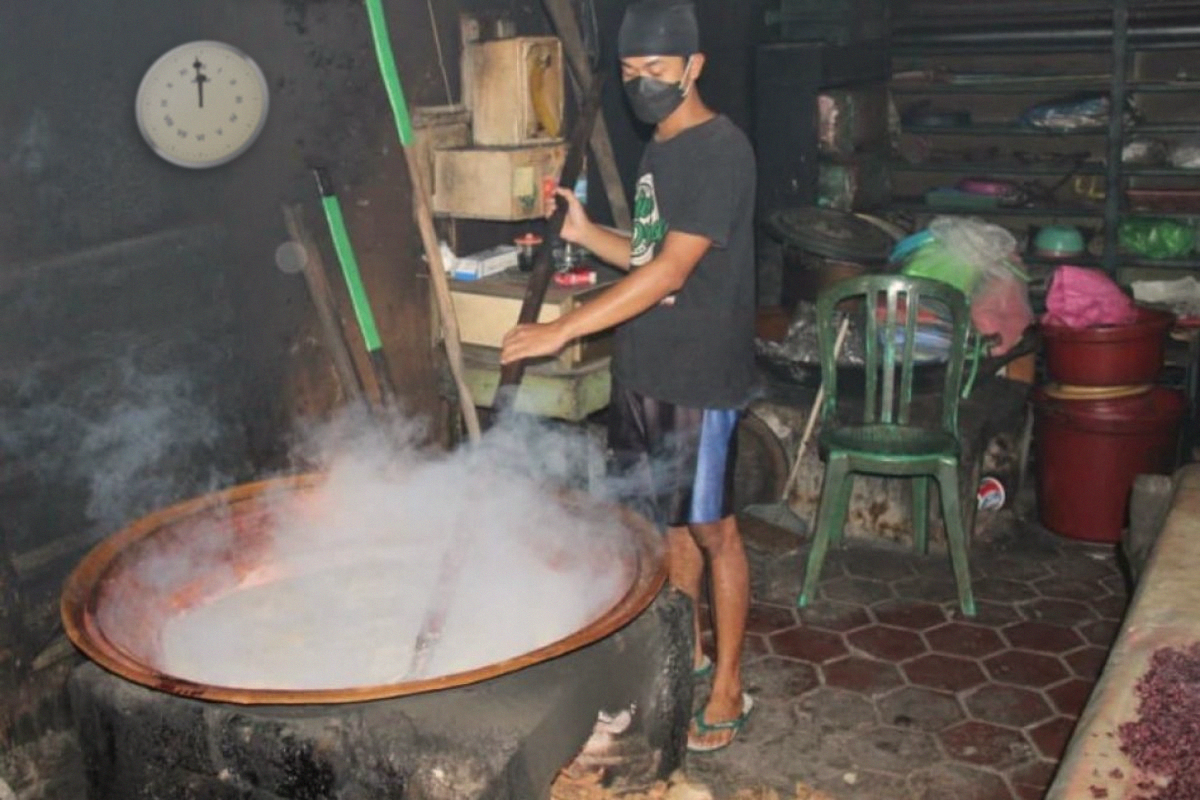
11:59
